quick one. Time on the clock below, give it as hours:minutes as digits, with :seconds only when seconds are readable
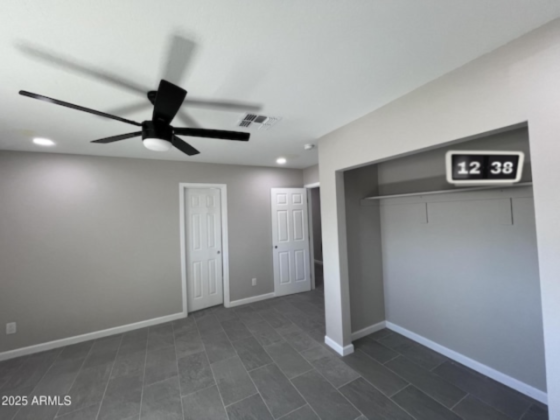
12:38
